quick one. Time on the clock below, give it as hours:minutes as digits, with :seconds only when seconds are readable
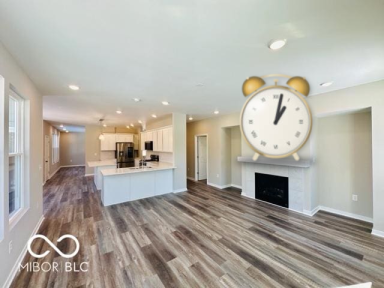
1:02
